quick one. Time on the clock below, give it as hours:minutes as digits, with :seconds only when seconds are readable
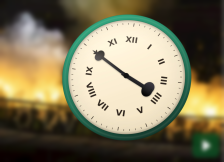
3:50
